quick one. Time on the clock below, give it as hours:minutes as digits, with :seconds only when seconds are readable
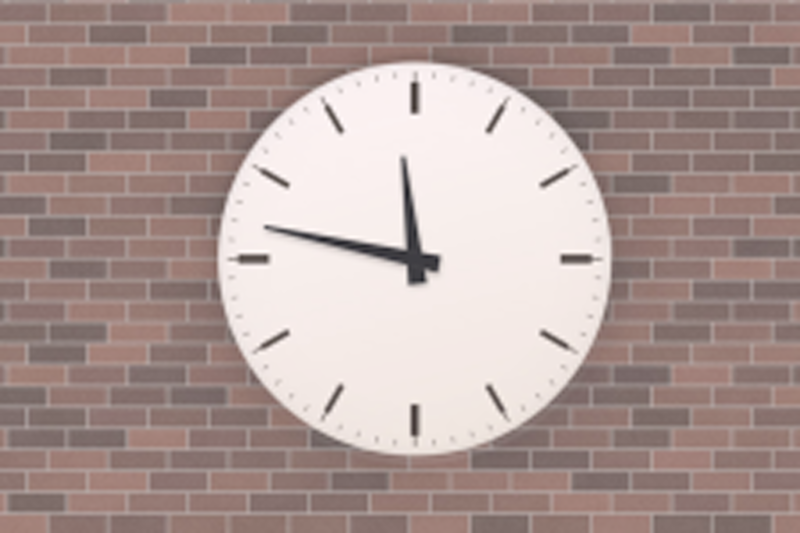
11:47
